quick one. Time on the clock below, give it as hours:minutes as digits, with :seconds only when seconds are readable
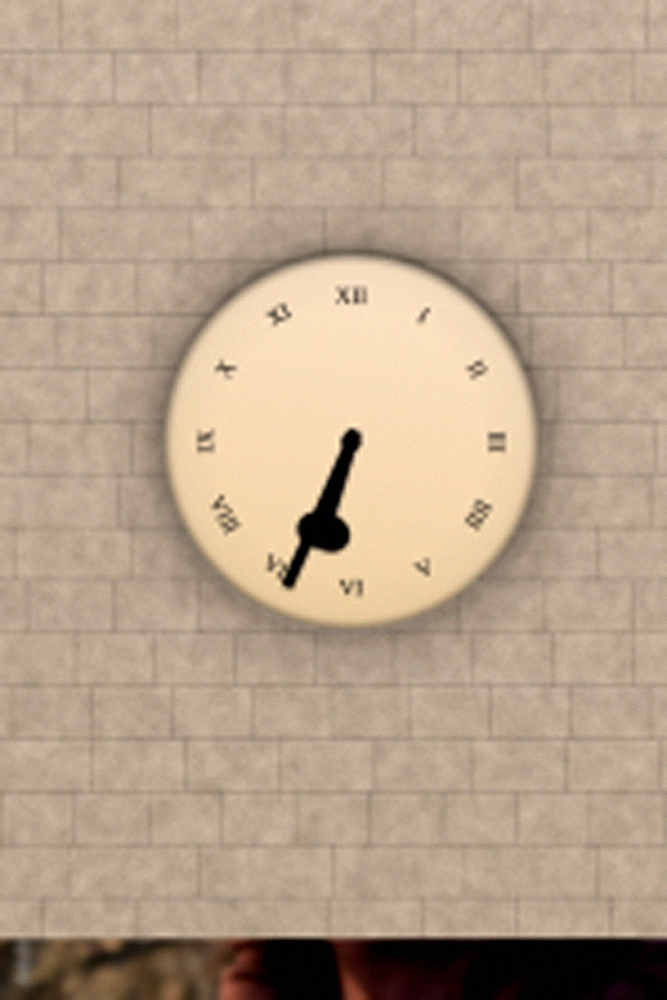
6:34
